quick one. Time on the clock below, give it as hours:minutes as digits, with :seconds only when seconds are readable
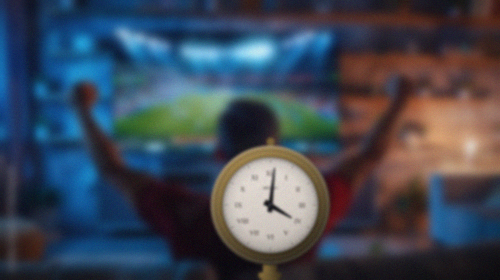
4:01
